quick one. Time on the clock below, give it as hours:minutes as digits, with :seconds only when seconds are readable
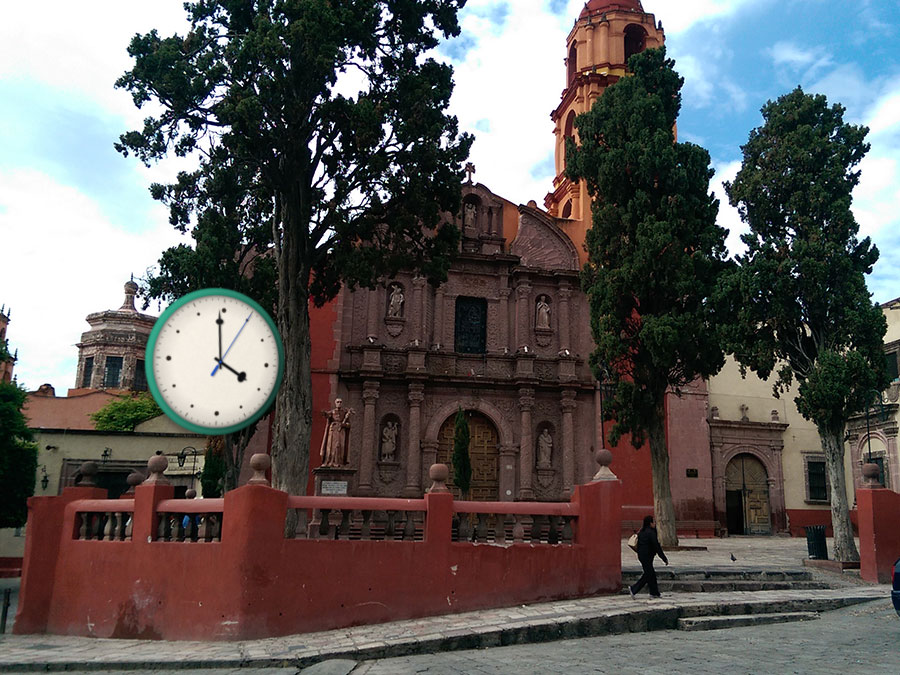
3:59:05
